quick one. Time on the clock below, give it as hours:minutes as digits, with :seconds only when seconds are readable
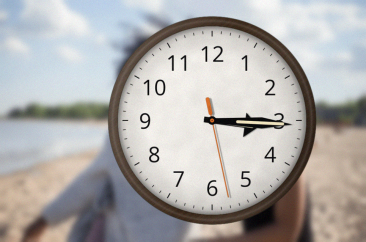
3:15:28
